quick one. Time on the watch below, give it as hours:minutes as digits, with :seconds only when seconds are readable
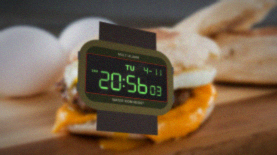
20:56:03
